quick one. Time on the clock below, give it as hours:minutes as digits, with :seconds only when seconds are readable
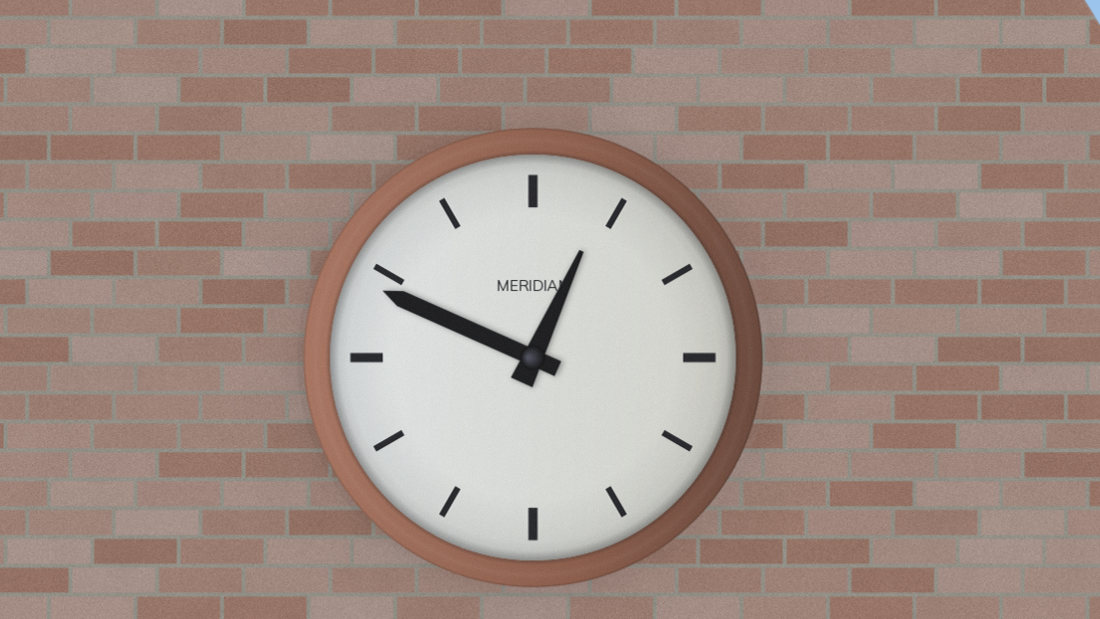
12:49
